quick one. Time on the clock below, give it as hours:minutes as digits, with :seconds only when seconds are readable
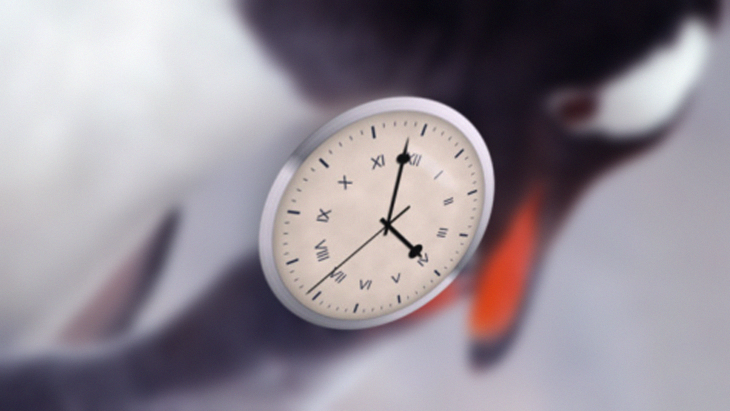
3:58:36
